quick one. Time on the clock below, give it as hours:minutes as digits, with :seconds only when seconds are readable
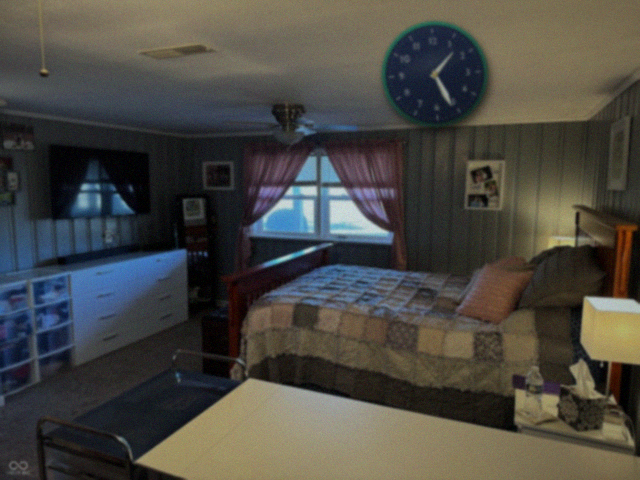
1:26
